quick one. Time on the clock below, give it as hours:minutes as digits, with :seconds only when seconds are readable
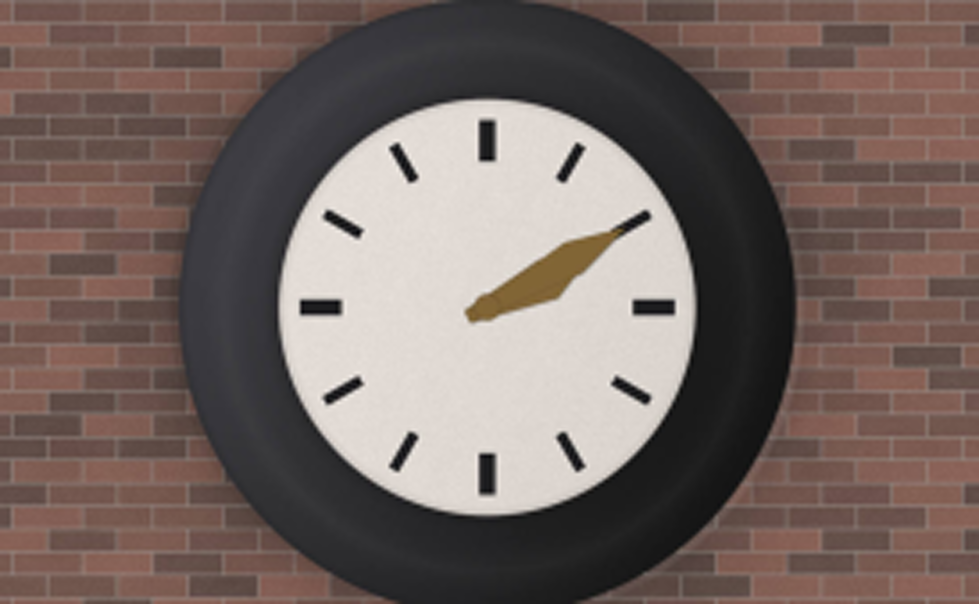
2:10
